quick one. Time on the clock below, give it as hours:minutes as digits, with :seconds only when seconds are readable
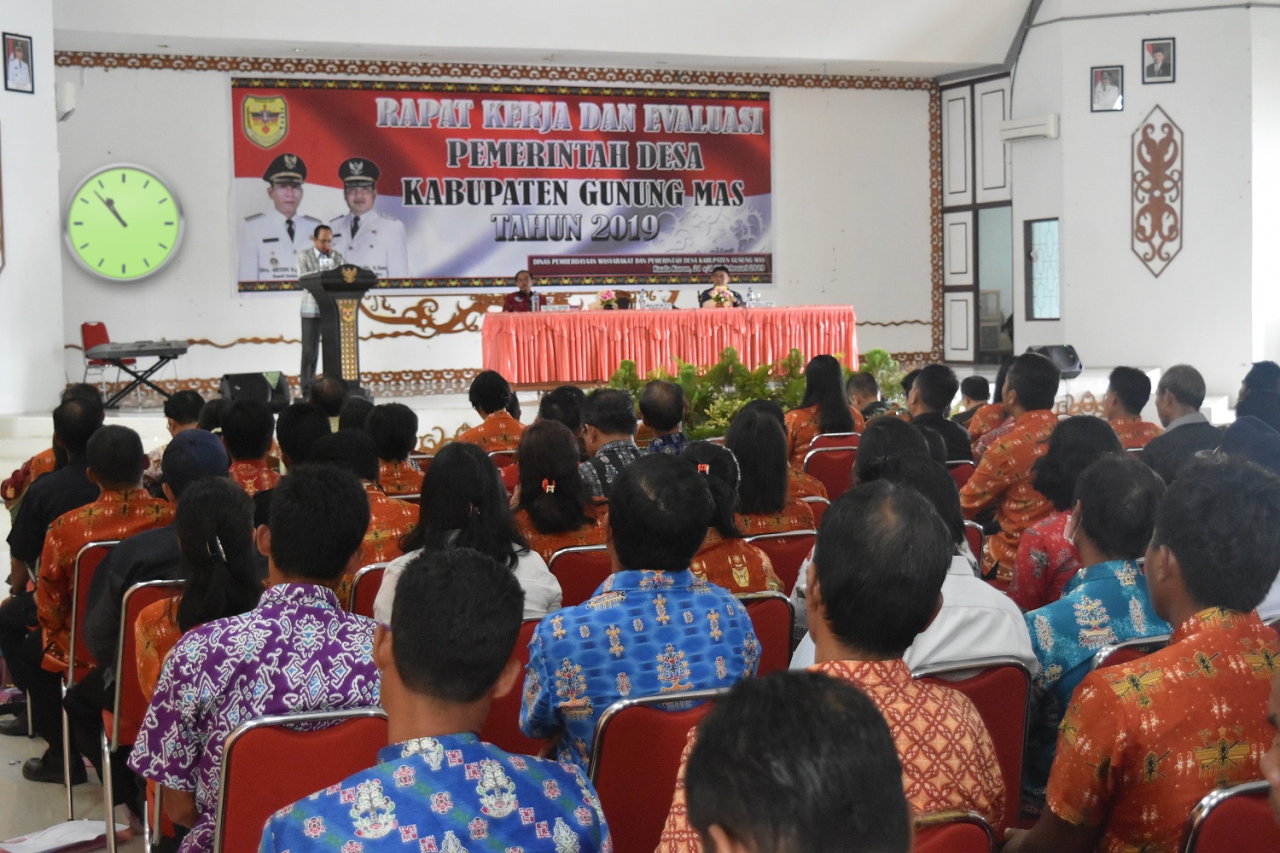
10:53
